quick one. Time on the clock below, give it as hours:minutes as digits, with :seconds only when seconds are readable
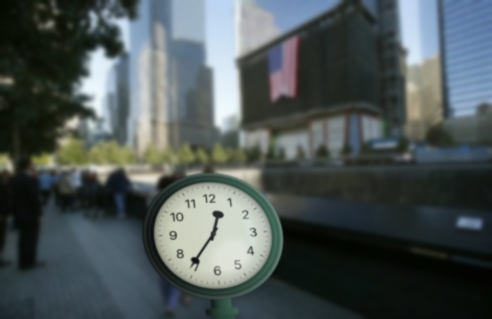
12:36
